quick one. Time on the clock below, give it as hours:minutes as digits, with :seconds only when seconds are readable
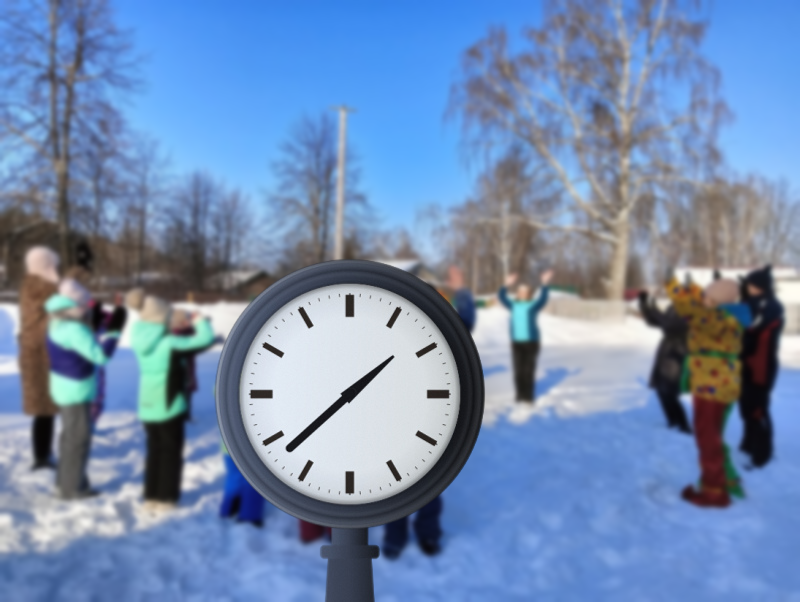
1:38
